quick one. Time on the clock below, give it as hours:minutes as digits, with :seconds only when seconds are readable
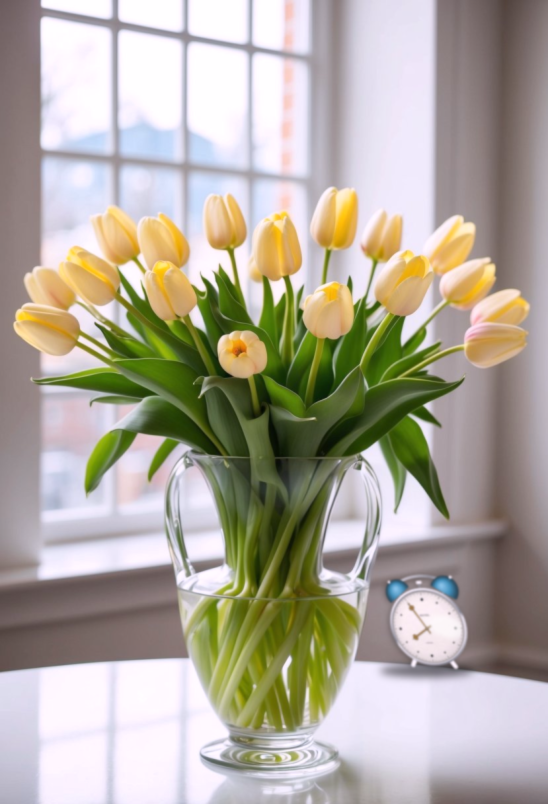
7:55
